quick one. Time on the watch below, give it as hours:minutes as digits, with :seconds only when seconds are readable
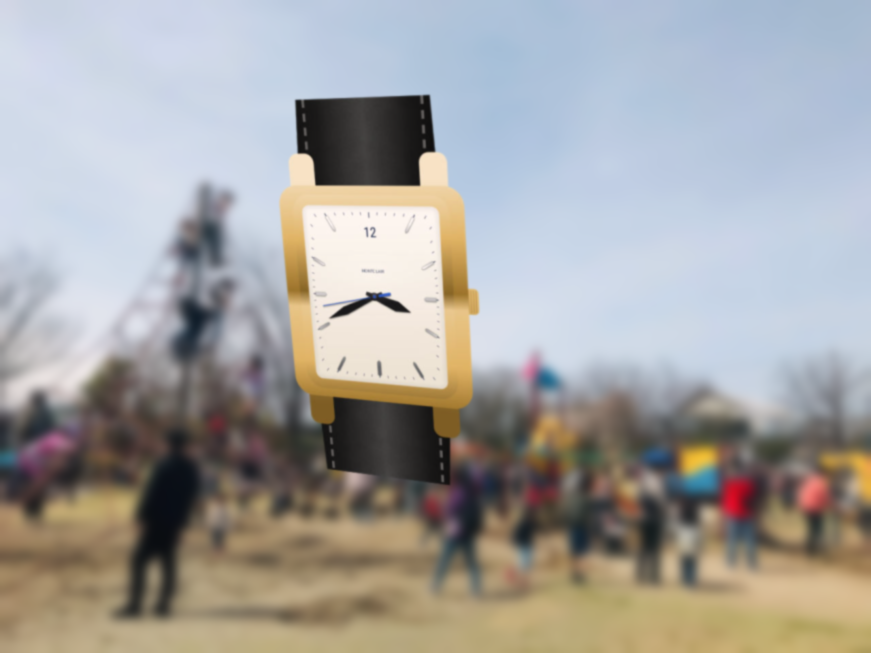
3:40:43
